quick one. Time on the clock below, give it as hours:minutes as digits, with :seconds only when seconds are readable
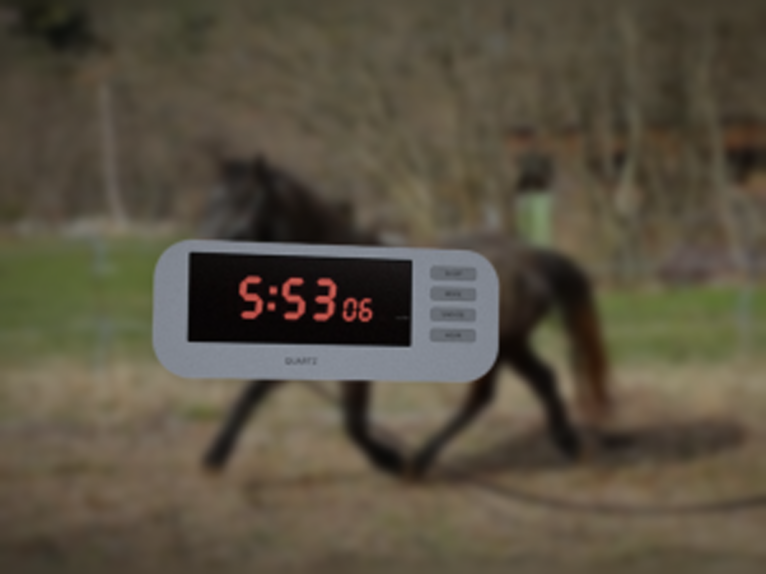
5:53:06
